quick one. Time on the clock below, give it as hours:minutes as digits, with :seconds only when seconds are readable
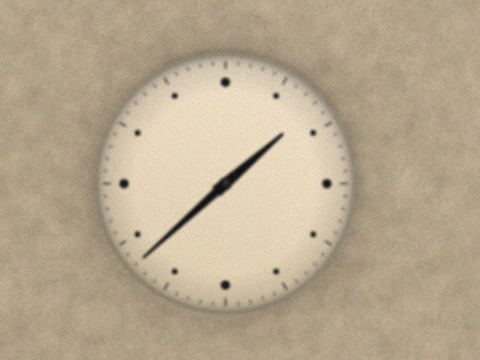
1:38
